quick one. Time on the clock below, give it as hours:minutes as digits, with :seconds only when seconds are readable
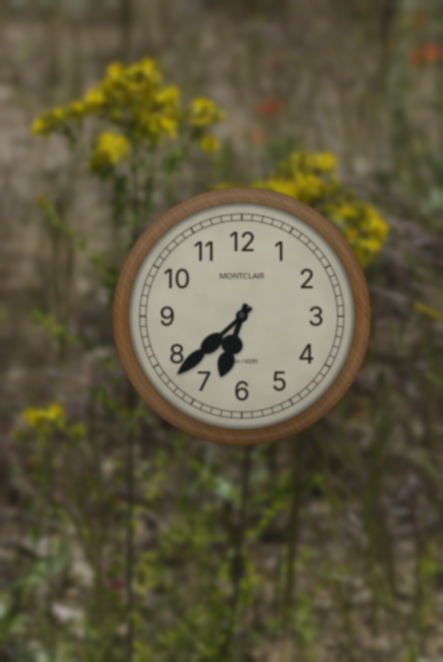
6:38
